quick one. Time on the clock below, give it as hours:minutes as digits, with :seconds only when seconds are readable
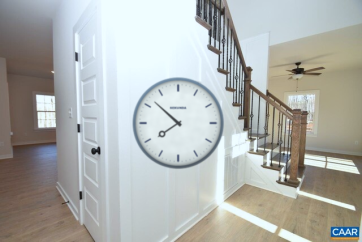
7:52
